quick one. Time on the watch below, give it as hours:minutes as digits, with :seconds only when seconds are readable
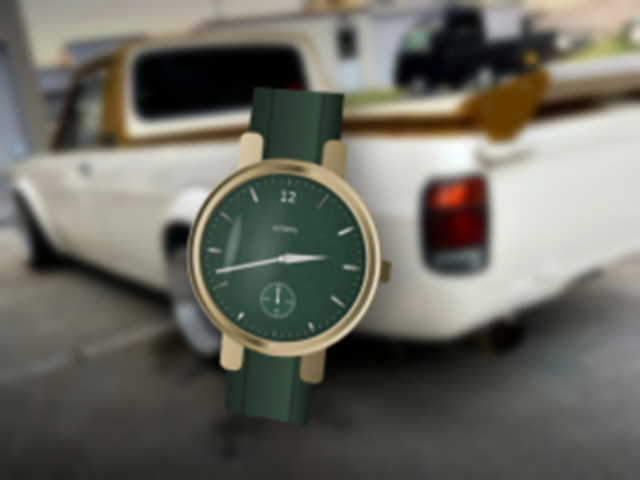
2:42
